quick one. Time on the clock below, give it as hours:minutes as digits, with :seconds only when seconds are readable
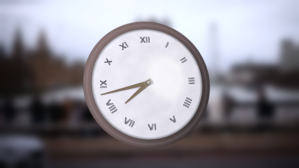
7:43
